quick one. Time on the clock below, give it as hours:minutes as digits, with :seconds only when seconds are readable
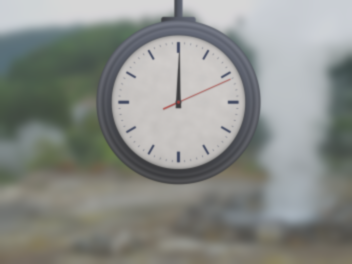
12:00:11
